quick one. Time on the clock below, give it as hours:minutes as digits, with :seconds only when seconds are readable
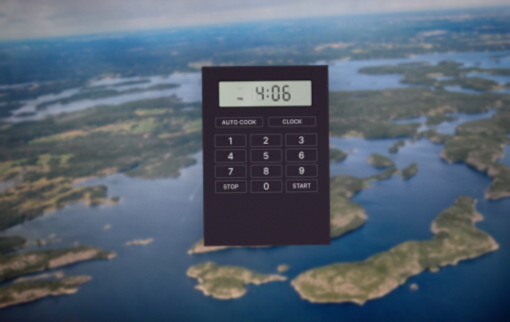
4:06
